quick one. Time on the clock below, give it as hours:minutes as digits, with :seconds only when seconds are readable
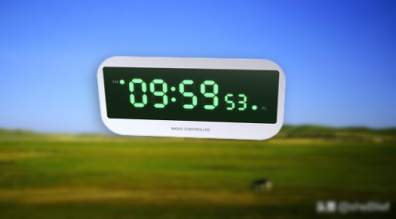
9:59:53
